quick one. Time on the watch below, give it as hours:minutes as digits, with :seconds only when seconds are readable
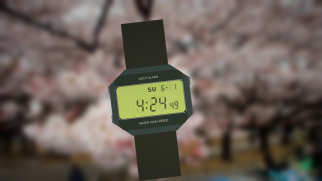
4:24:49
